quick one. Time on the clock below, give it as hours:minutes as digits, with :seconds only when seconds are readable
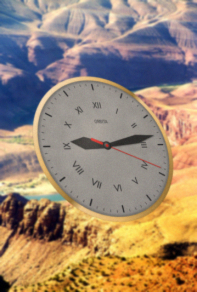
9:13:19
